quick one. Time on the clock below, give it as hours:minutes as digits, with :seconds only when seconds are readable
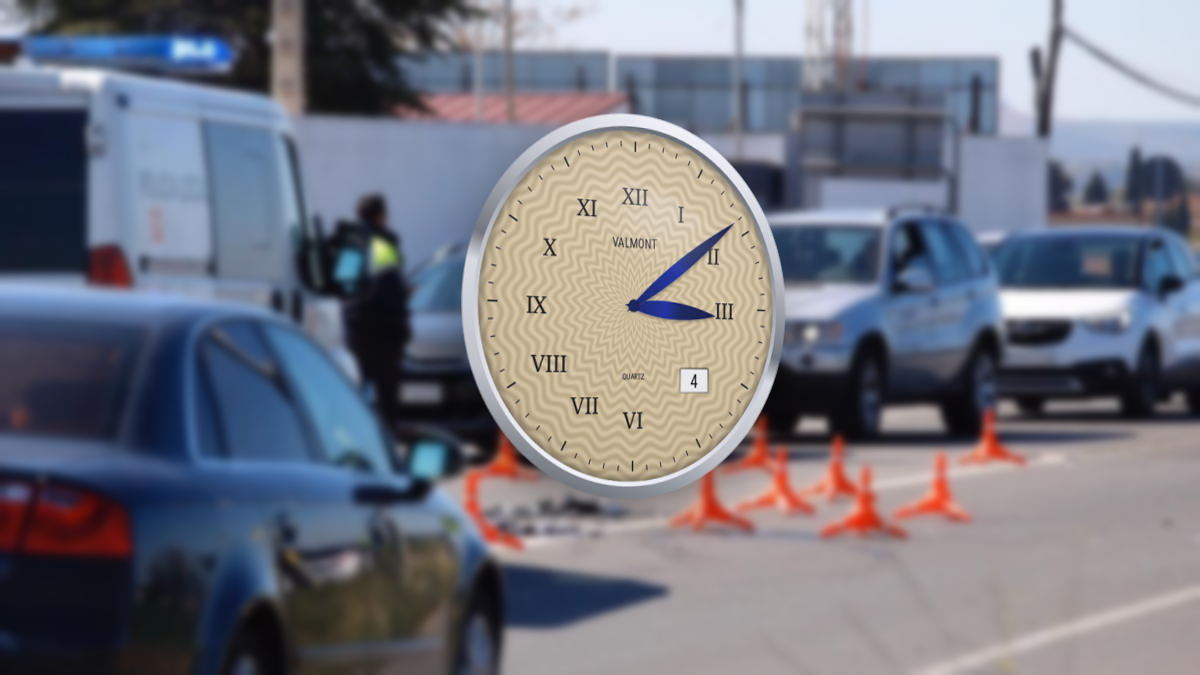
3:09
